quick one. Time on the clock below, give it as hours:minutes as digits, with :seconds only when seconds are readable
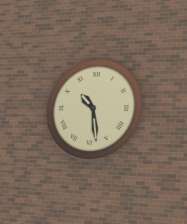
10:28
